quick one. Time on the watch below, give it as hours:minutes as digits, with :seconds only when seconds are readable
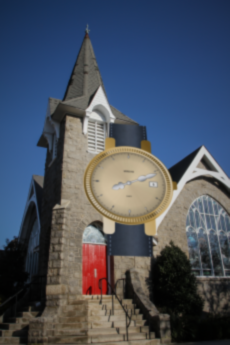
8:11
